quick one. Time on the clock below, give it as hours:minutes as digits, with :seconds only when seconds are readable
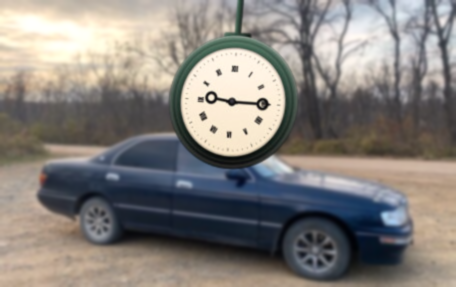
9:15
